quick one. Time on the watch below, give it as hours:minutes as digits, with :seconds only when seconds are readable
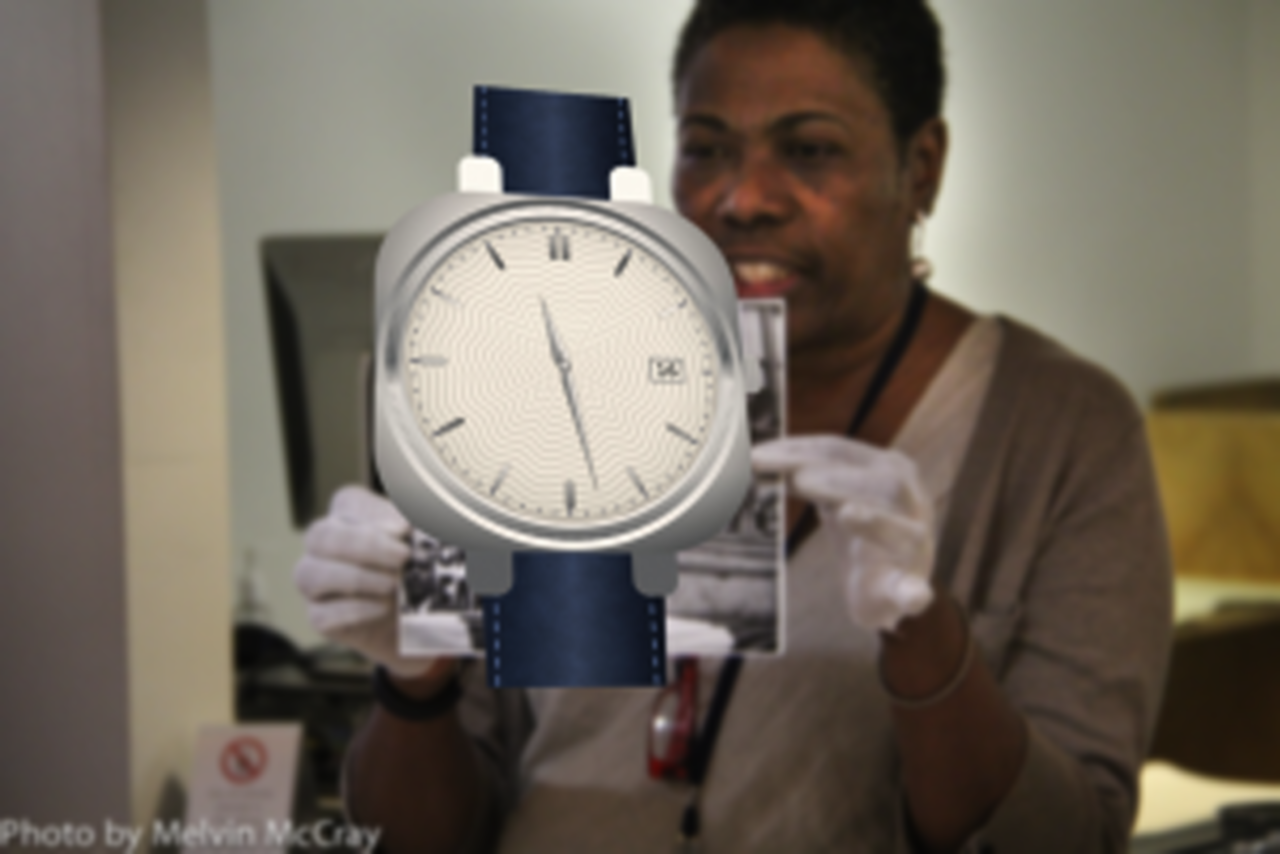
11:28
